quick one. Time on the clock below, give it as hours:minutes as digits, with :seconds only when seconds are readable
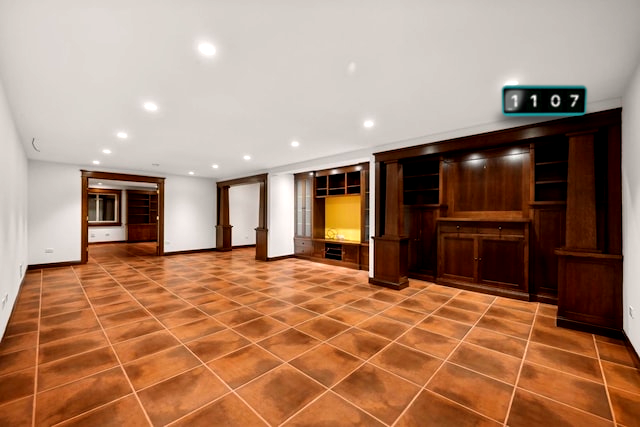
11:07
